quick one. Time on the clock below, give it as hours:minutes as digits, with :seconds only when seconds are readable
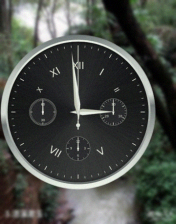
2:59
